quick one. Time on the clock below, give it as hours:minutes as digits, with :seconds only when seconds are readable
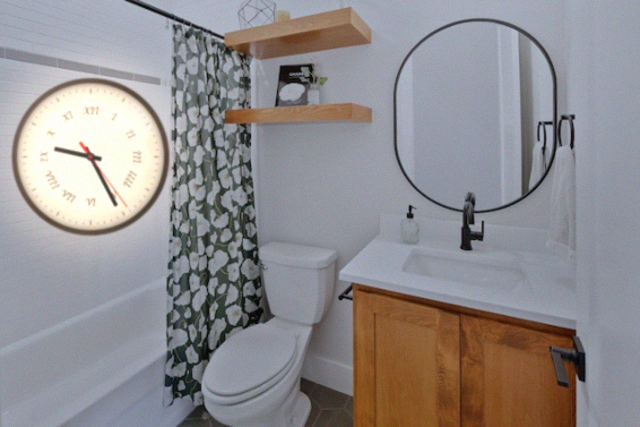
9:25:24
